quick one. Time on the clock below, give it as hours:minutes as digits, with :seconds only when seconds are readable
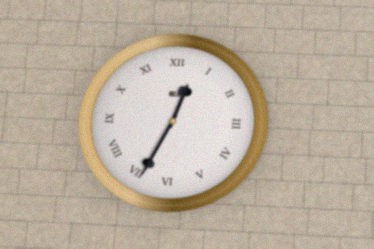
12:34
